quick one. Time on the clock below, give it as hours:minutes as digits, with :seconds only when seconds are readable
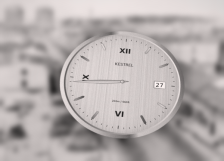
8:44
